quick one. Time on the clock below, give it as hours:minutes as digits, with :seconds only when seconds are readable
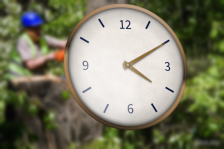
4:10
